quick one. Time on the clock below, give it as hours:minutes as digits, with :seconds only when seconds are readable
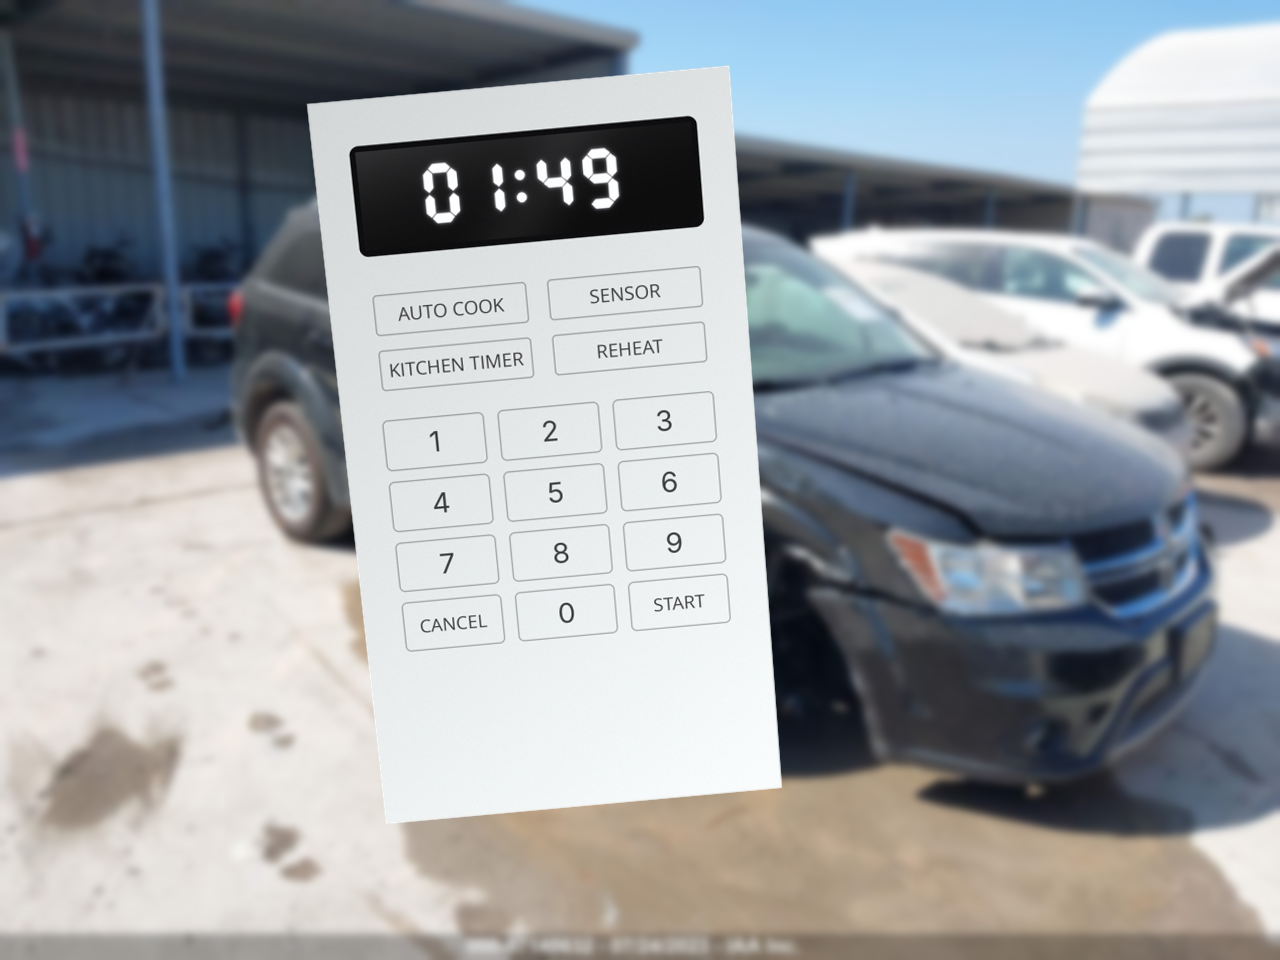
1:49
